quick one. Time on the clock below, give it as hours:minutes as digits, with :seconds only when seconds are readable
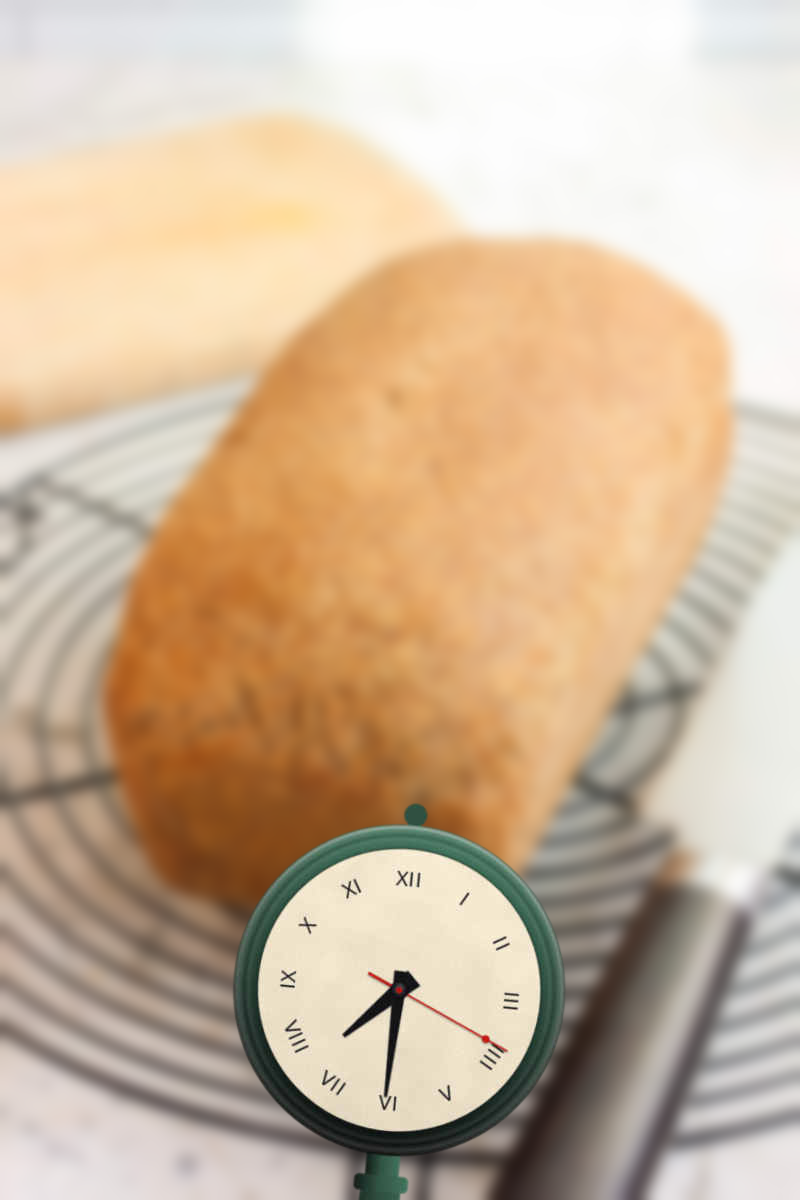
7:30:19
